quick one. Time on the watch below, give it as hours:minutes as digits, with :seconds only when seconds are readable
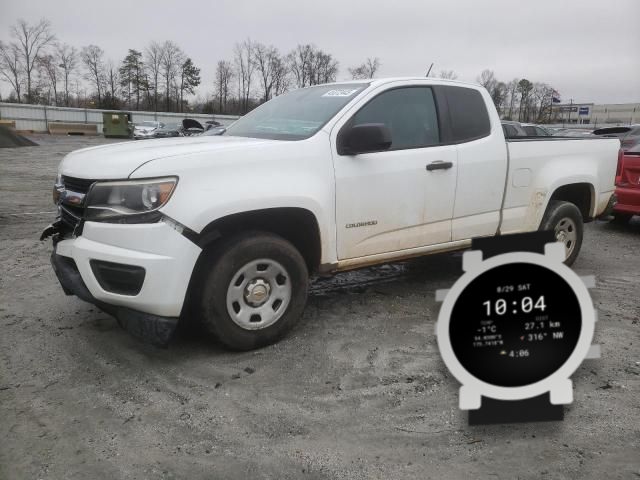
10:04
